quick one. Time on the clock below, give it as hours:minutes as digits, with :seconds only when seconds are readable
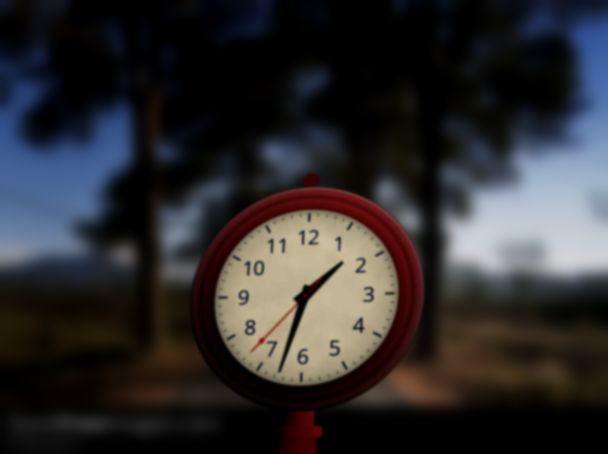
1:32:37
